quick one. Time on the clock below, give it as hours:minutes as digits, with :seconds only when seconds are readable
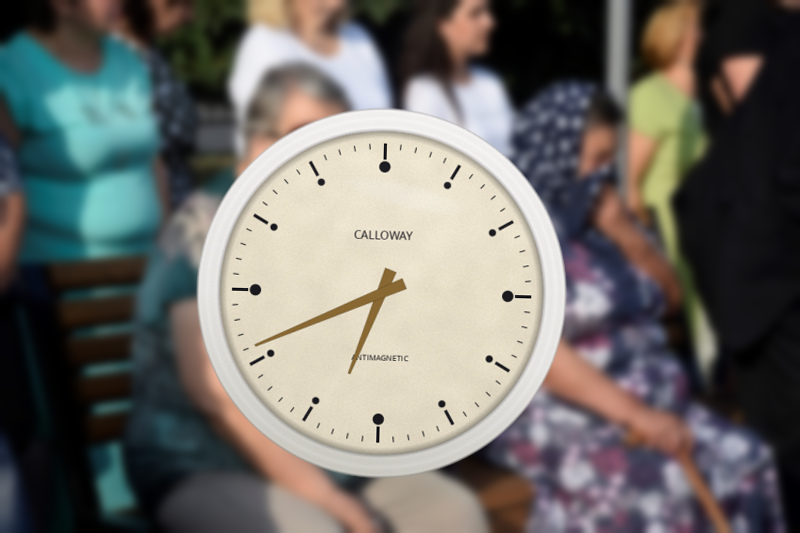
6:41
